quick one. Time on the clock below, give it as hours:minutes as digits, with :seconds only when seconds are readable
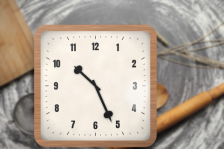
10:26
